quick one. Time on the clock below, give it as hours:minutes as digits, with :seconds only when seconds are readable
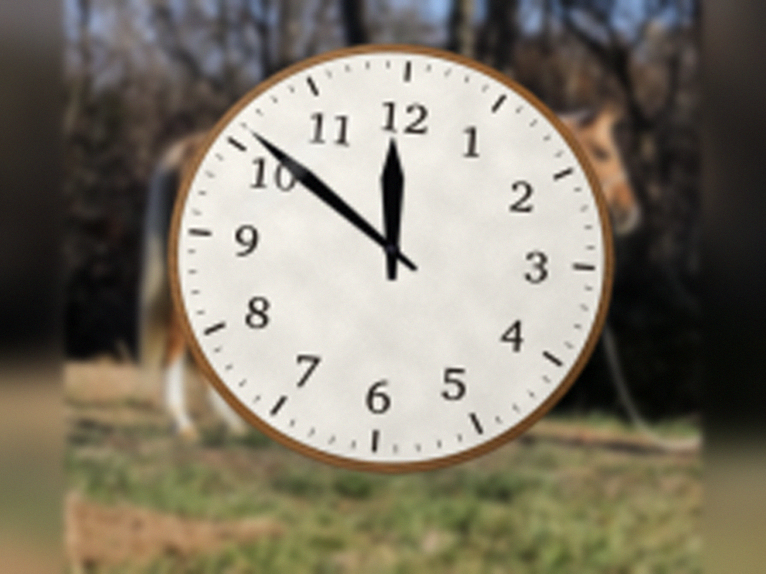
11:51
